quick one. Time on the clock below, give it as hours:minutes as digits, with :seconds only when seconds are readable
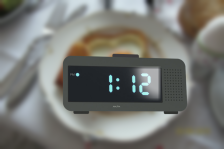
1:12
